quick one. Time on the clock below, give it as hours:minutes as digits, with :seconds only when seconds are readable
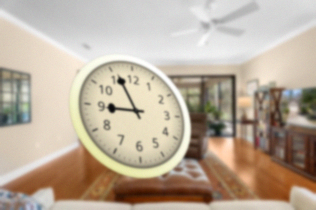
8:56
